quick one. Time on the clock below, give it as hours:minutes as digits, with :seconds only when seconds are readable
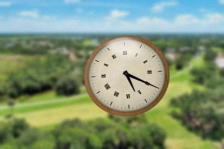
5:20
